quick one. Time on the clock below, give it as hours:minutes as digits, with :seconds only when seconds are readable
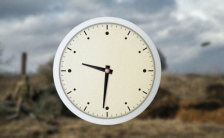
9:31
